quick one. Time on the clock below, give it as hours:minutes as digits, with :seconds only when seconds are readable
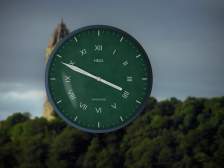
3:49
